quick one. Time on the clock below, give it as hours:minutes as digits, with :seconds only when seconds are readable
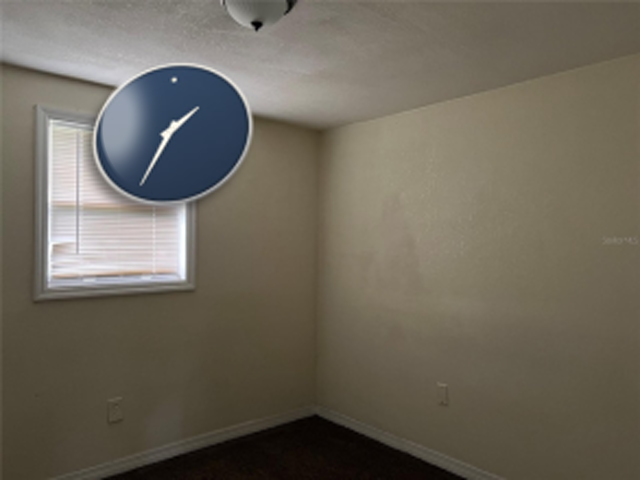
1:34
